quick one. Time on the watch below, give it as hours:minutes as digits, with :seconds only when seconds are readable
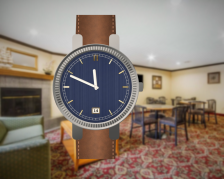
11:49
